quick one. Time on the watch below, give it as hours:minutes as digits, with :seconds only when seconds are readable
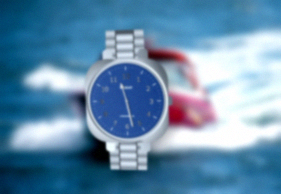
11:28
